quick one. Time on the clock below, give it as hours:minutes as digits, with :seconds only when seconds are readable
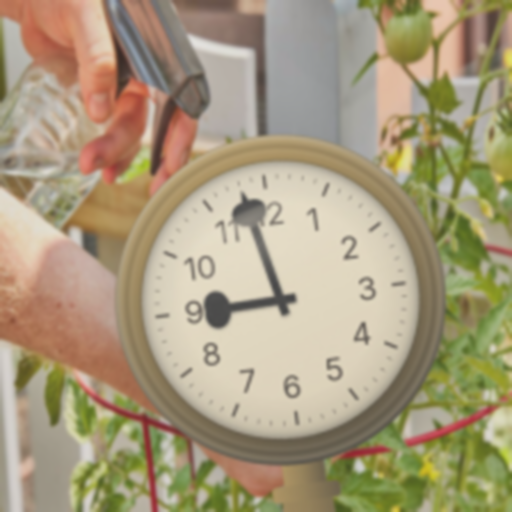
8:58
